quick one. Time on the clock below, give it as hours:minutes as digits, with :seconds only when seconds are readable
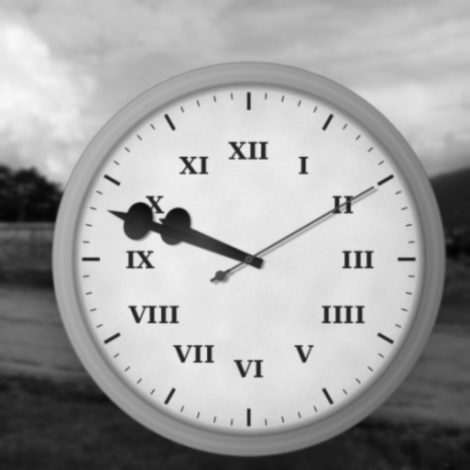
9:48:10
